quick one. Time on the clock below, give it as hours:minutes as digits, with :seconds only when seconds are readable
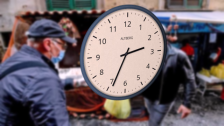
2:34
